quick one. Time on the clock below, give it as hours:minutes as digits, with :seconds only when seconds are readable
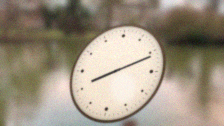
8:11
